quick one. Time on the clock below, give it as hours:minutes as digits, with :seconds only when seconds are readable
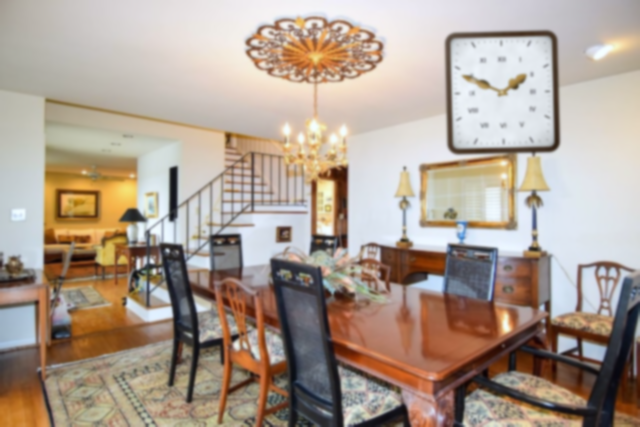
1:49
